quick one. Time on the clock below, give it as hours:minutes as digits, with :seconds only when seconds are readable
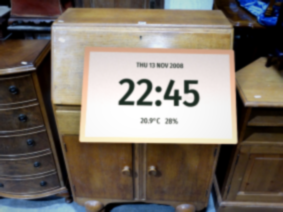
22:45
